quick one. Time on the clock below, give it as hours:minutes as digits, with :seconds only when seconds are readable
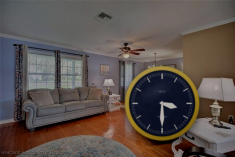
3:30
